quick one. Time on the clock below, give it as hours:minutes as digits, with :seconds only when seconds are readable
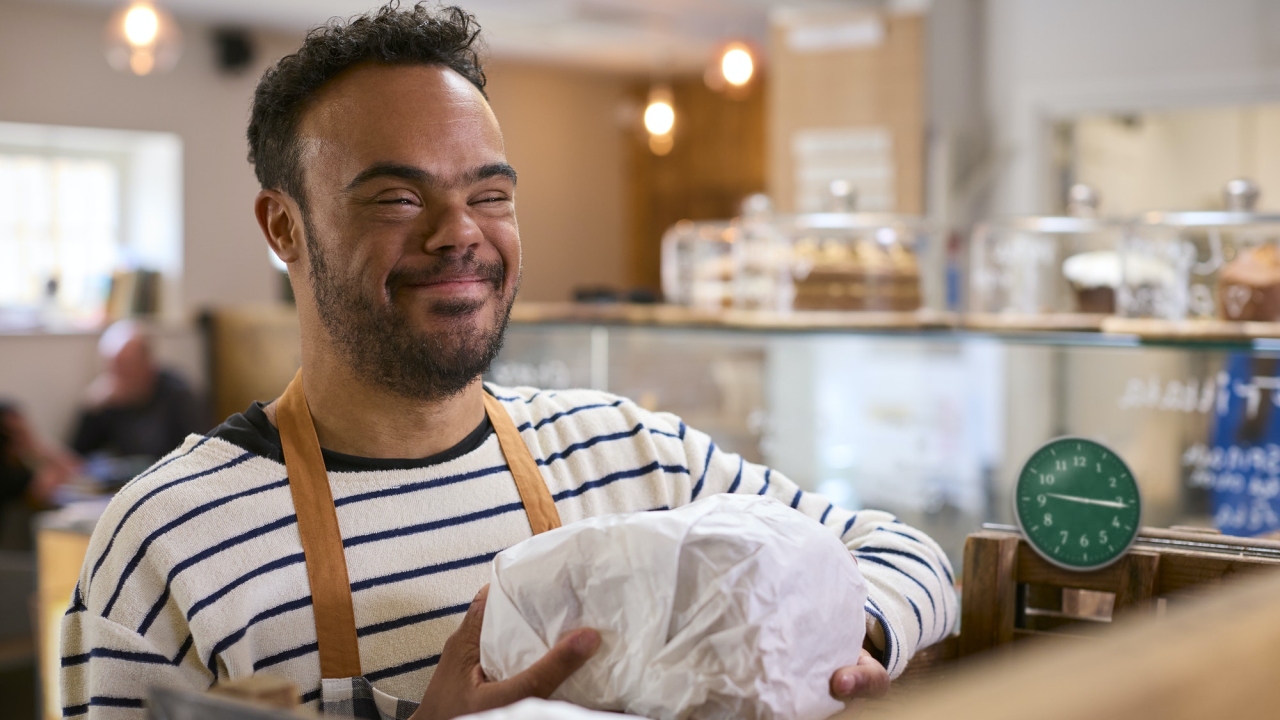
9:16
